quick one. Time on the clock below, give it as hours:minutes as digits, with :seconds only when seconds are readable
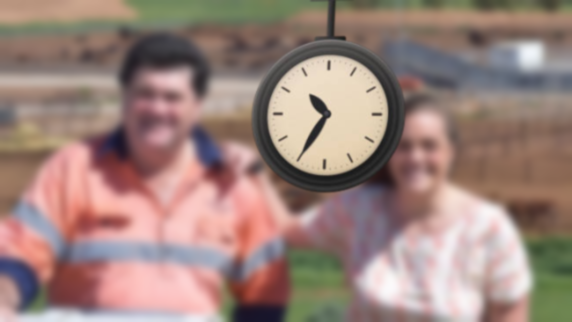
10:35
